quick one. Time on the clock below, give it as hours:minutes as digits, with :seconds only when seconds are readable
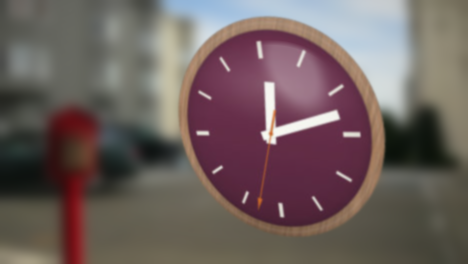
12:12:33
